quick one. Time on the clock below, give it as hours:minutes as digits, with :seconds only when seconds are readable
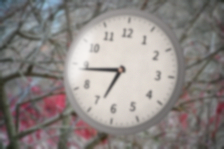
6:44
